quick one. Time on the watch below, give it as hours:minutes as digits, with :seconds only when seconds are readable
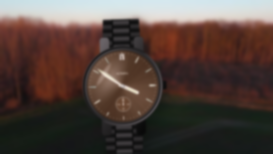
3:51
